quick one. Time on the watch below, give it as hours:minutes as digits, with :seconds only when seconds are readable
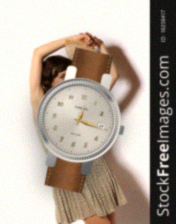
12:16
